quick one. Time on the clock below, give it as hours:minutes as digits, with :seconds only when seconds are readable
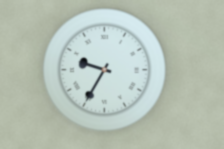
9:35
